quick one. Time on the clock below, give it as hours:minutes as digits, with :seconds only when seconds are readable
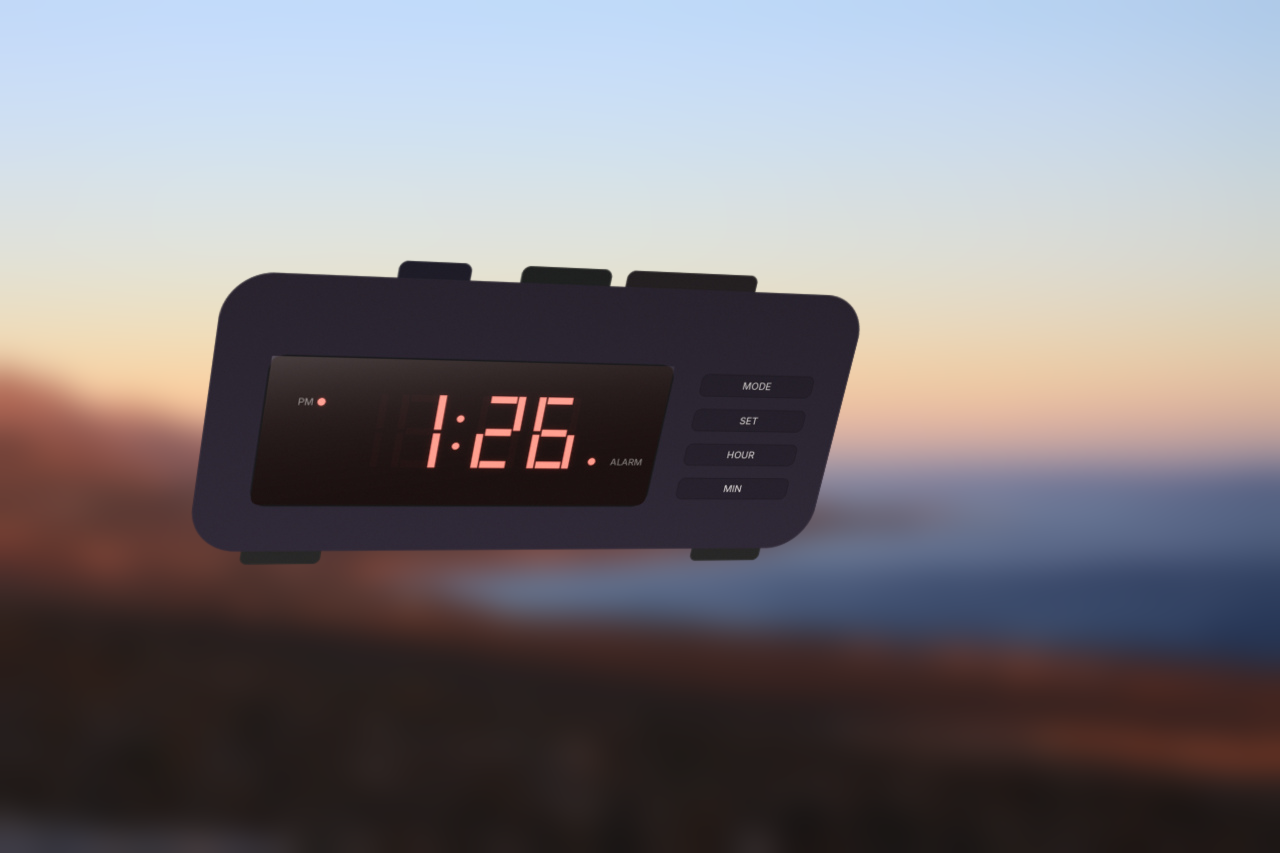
1:26
